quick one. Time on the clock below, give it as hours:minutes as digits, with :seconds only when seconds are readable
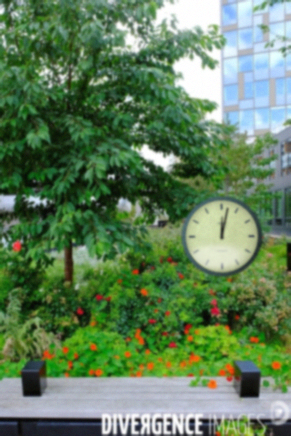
12:02
